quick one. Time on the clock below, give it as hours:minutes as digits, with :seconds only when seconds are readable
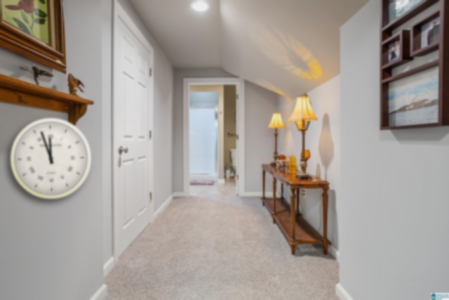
11:57
